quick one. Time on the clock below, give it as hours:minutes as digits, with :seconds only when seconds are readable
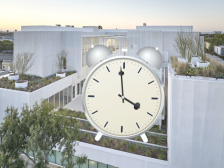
3:59
